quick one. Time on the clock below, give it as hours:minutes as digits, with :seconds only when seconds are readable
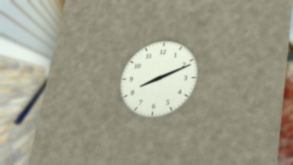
8:11
